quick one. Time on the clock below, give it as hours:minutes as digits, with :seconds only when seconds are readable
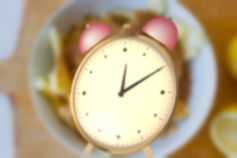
12:10
